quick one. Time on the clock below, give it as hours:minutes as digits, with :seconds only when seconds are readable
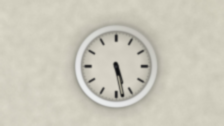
5:28
